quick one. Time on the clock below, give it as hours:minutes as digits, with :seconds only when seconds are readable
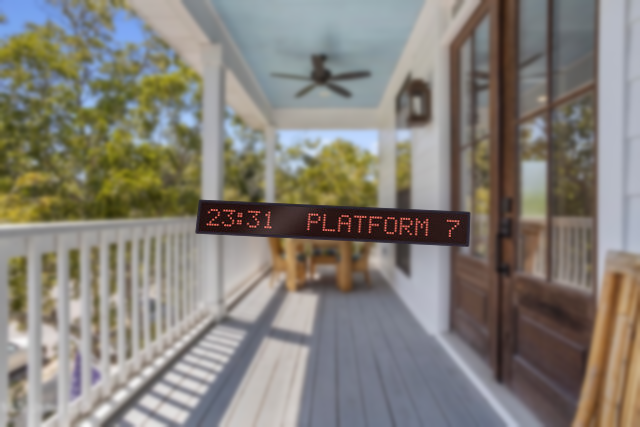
23:31
